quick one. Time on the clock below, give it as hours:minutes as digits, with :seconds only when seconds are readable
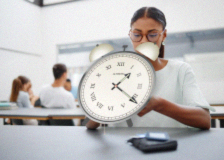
1:21
